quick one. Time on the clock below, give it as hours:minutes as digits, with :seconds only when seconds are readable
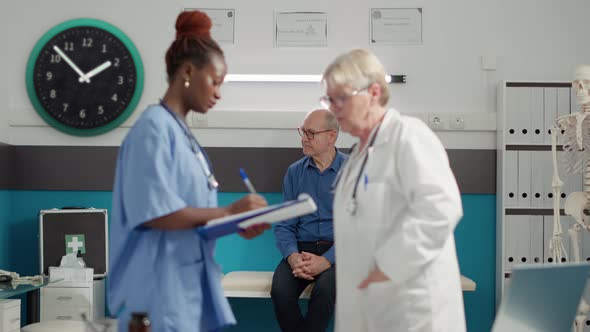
1:52
